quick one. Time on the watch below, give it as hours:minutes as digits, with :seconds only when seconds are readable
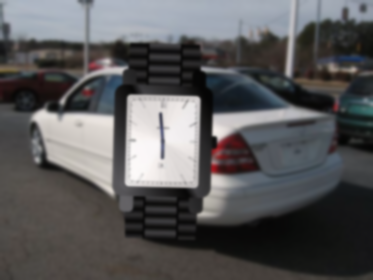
5:59
